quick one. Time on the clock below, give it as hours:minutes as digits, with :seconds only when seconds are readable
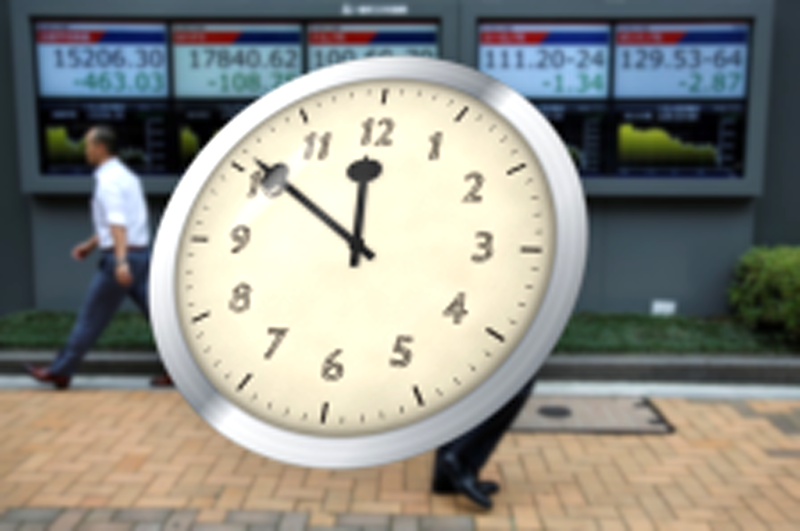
11:51
